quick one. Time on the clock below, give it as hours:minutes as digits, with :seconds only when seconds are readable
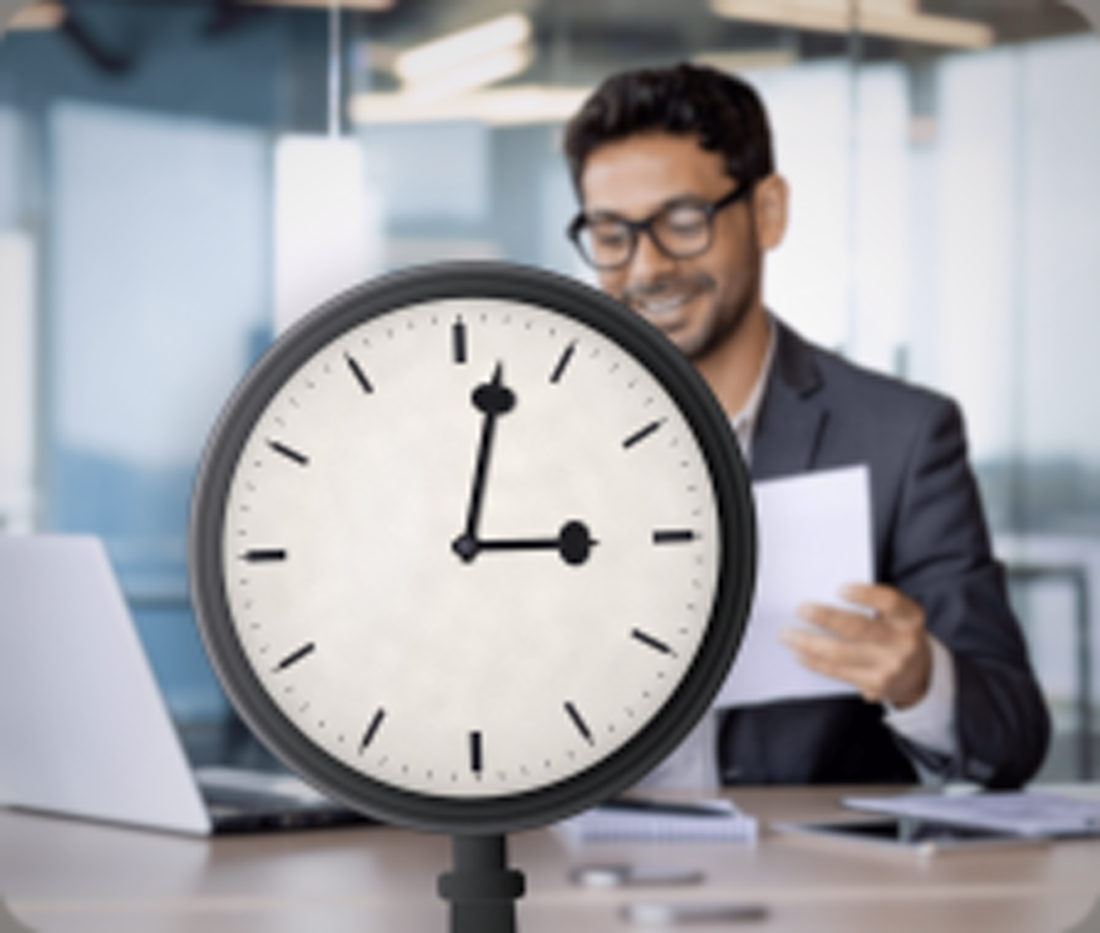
3:02
